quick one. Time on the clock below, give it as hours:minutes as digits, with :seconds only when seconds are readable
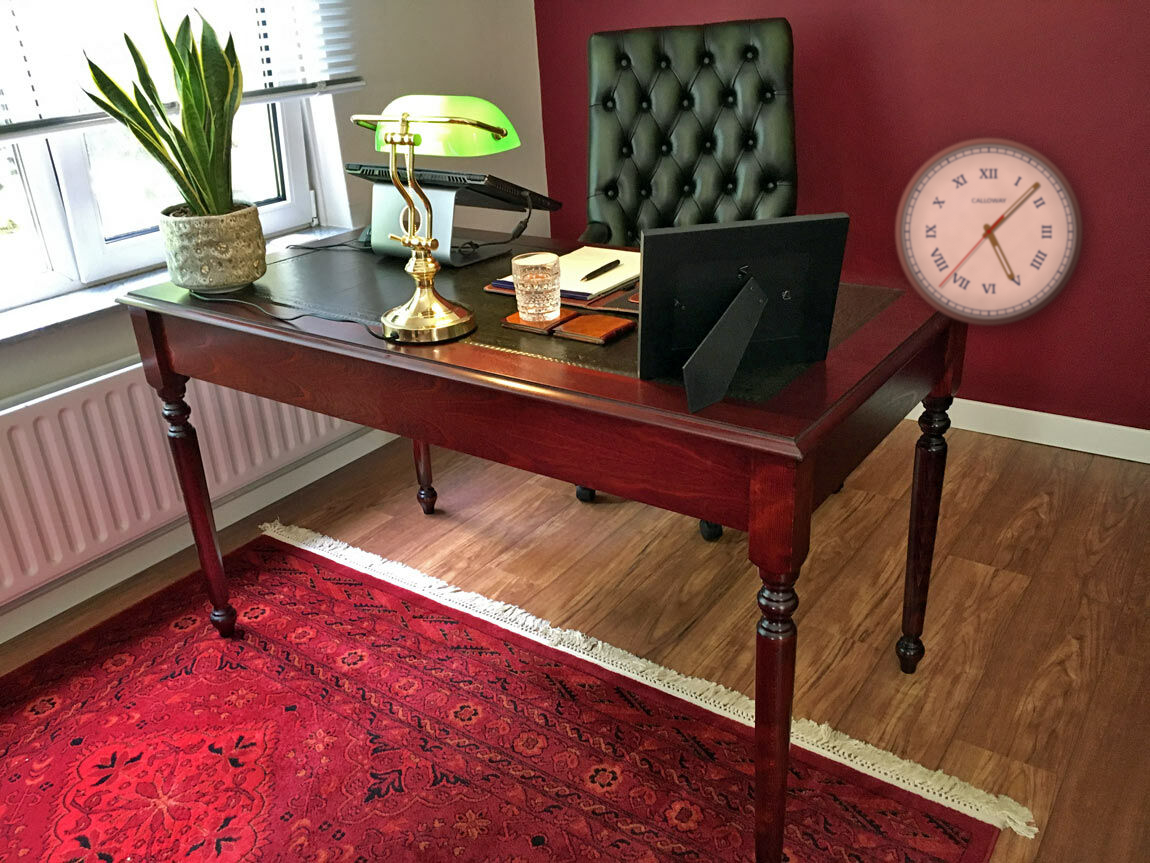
5:07:37
